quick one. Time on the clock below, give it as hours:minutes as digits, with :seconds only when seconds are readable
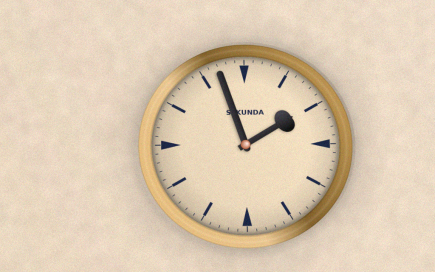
1:57
